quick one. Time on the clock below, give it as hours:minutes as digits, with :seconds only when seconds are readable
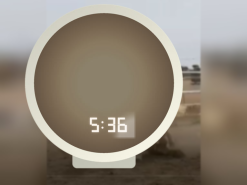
5:36
